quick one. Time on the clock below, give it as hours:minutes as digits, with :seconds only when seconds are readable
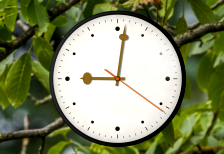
9:01:21
